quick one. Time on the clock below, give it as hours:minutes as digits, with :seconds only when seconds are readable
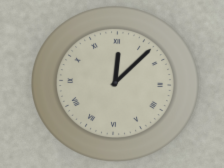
12:07
